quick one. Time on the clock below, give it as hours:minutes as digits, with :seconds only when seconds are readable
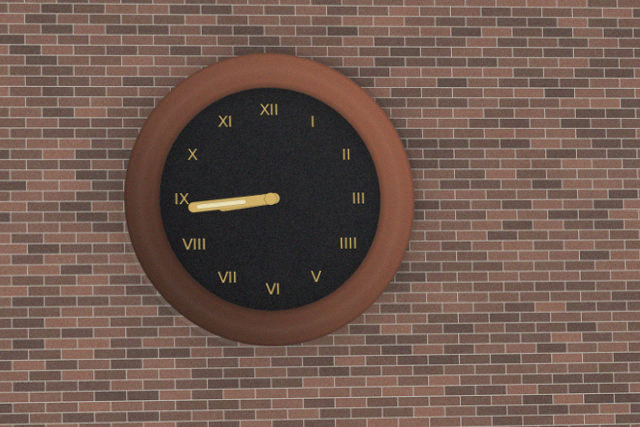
8:44
